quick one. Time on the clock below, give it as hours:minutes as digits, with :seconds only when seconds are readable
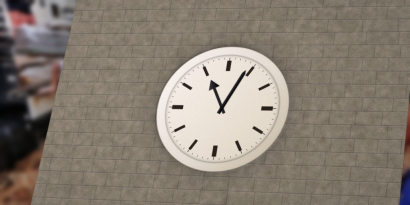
11:04
